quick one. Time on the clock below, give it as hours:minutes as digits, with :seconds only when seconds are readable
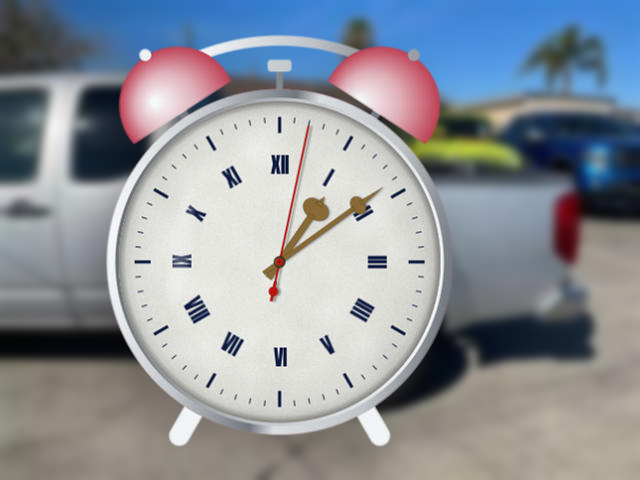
1:09:02
